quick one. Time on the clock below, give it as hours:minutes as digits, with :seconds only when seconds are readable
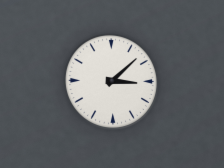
3:08
